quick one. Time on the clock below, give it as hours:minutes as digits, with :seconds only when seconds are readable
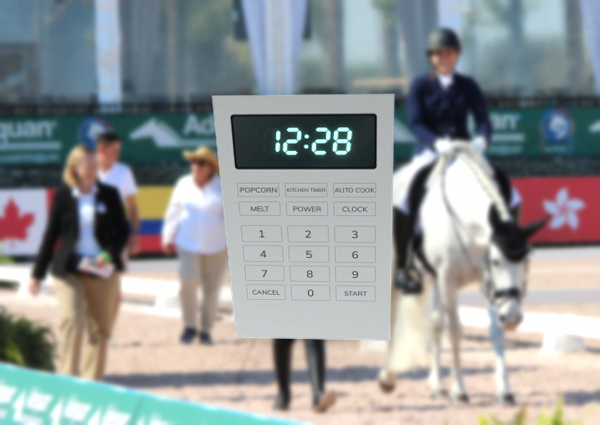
12:28
